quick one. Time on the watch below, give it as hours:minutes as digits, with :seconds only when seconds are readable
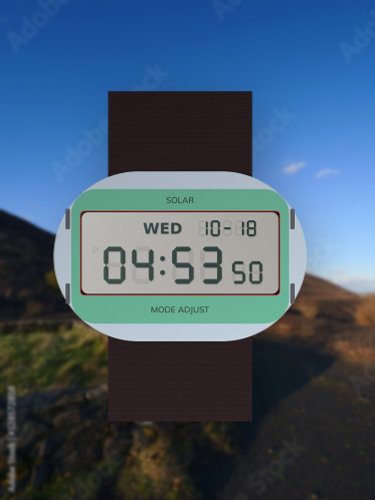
4:53:50
